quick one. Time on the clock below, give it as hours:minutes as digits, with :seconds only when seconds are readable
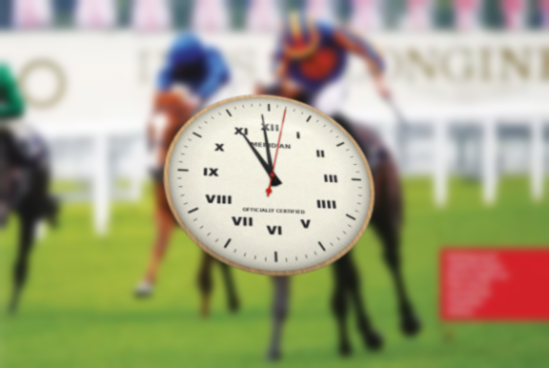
10:59:02
